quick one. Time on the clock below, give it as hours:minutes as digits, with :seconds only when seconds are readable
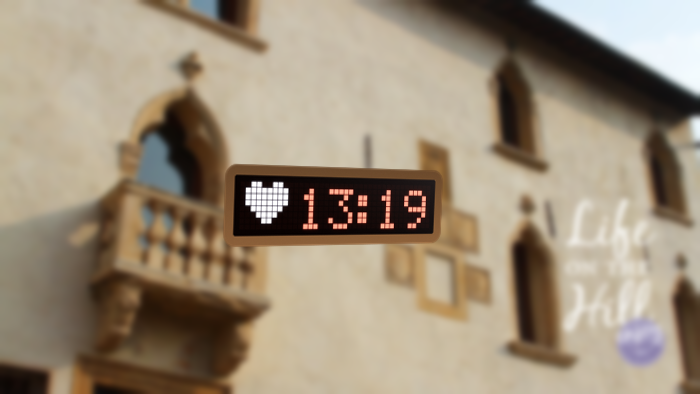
13:19
